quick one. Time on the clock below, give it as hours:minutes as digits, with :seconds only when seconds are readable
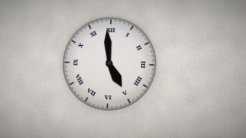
4:59
